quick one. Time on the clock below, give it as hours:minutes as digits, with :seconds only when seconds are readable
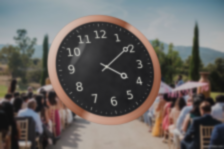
4:09
